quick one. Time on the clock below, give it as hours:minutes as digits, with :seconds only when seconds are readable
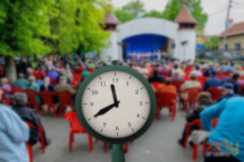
11:40
